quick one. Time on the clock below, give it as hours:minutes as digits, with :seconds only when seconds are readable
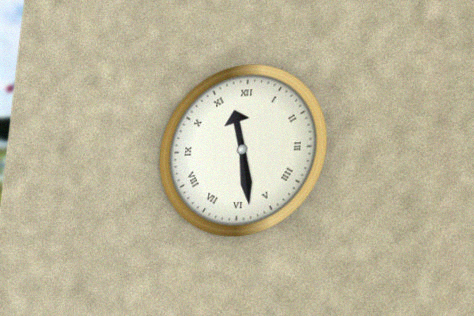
11:28
